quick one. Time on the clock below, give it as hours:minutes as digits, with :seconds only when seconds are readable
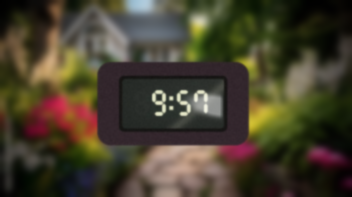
9:57
